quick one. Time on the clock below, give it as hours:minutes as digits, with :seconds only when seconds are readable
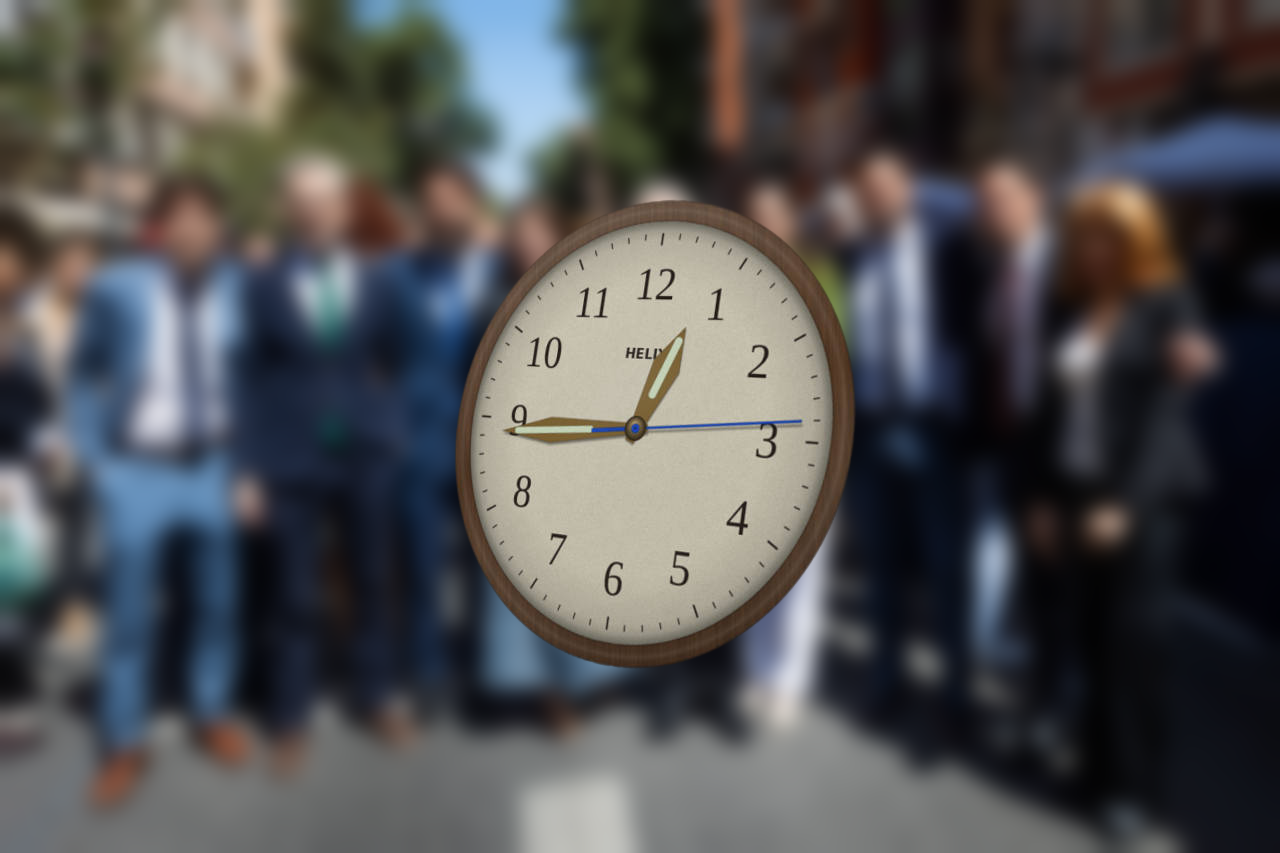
12:44:14
